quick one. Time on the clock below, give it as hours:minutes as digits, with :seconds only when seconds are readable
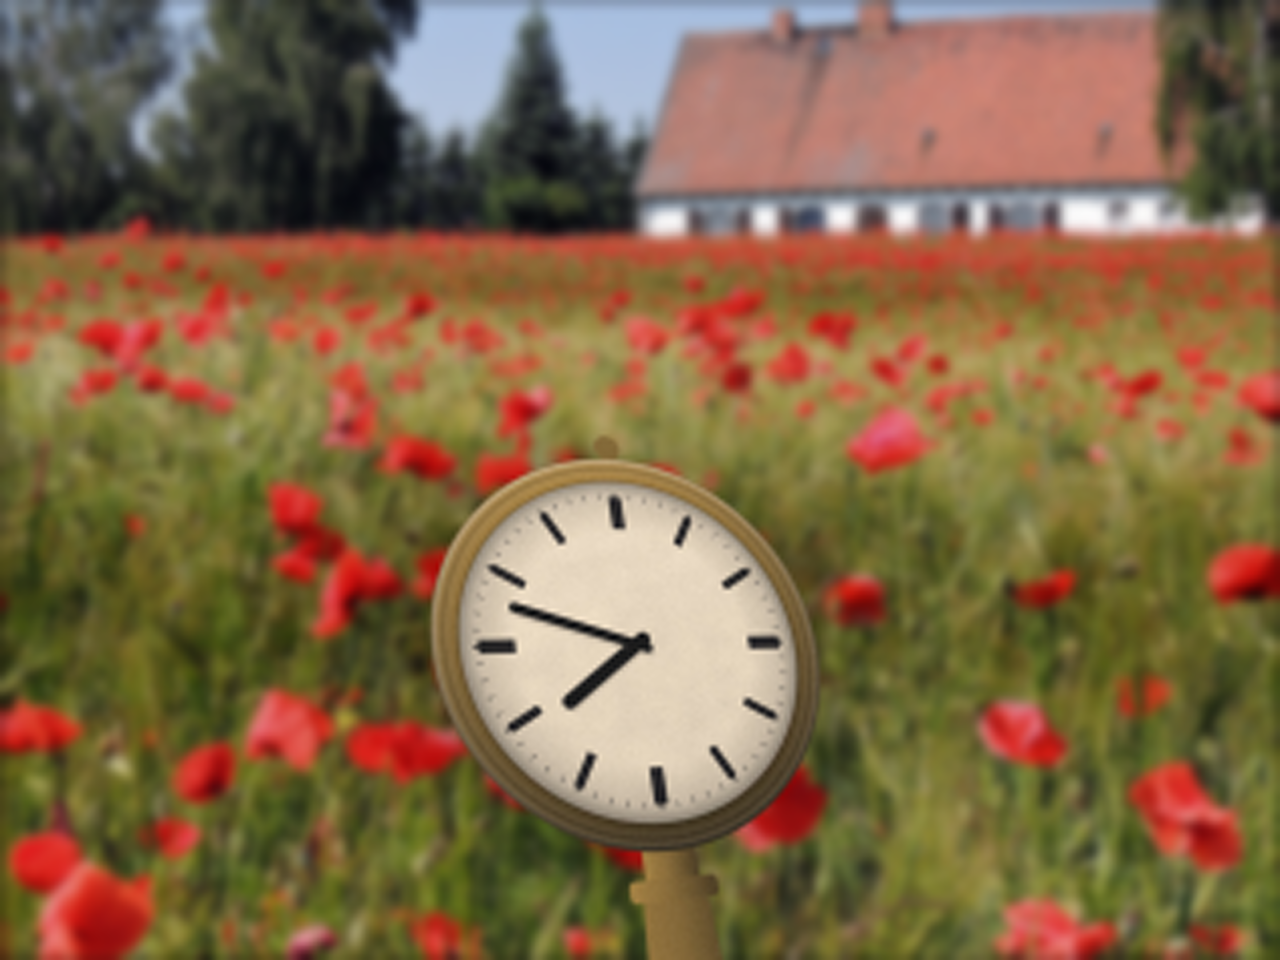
7:48
